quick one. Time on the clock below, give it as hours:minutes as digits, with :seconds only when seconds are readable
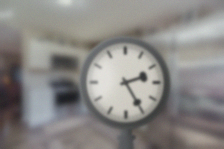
2:25
